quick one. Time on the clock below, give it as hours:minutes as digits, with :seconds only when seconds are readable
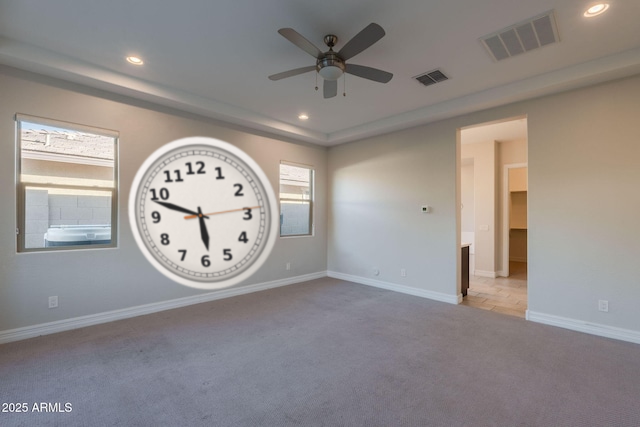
5:48:14
